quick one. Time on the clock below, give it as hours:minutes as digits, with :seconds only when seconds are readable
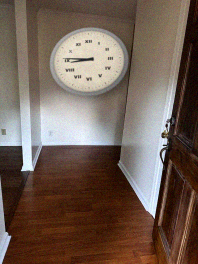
8:46
